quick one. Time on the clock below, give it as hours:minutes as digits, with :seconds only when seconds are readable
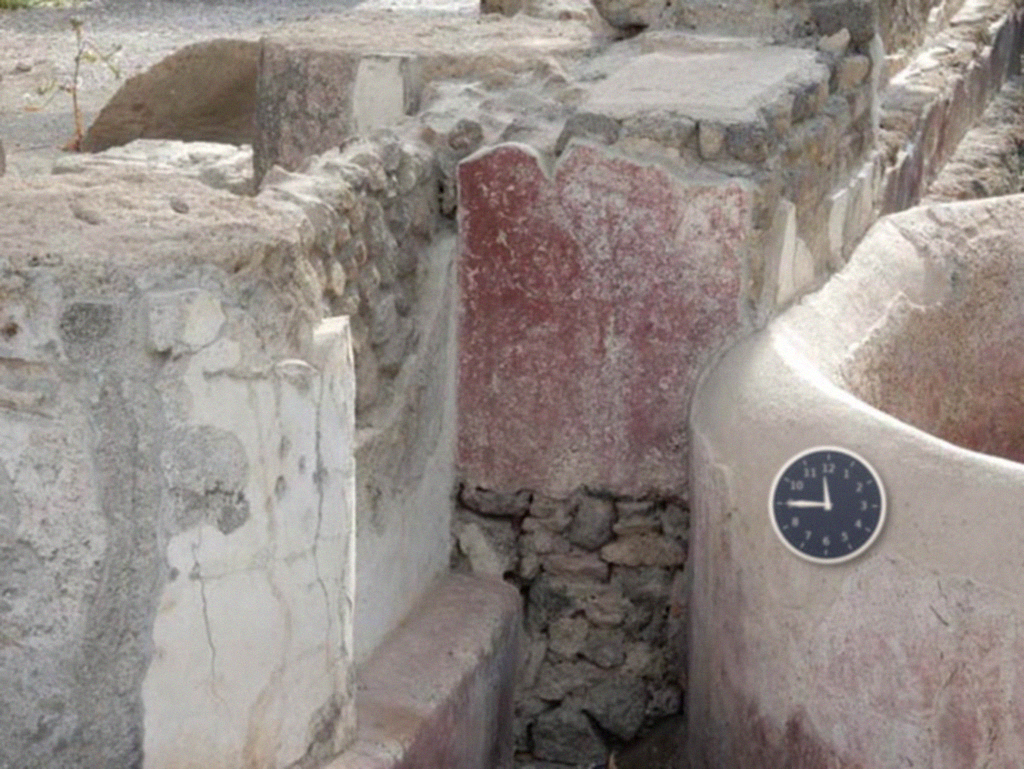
11:45
